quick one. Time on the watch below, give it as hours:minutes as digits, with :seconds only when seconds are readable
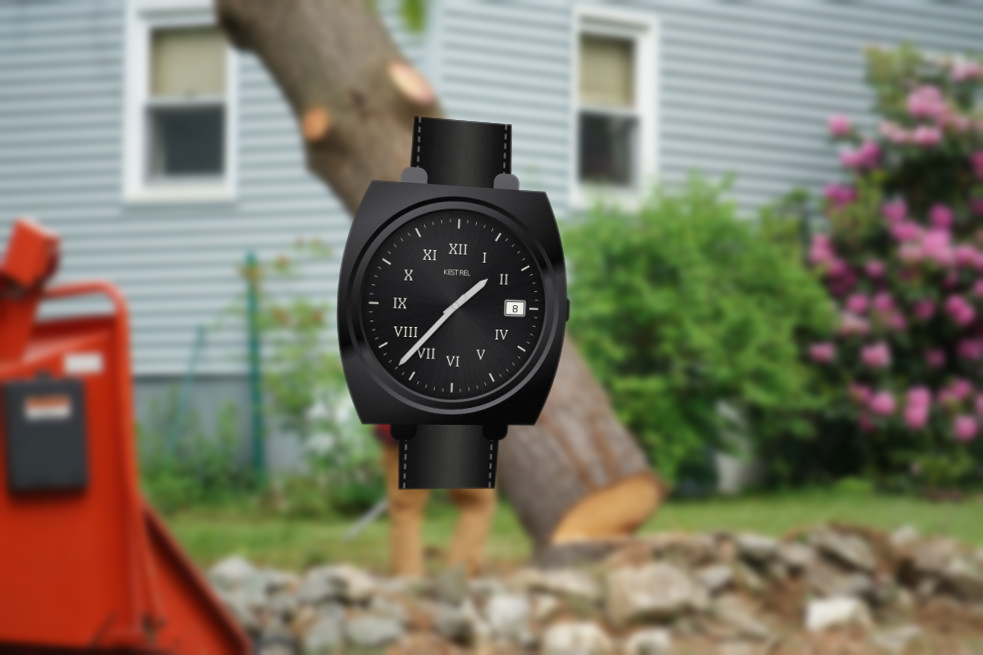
1:37
